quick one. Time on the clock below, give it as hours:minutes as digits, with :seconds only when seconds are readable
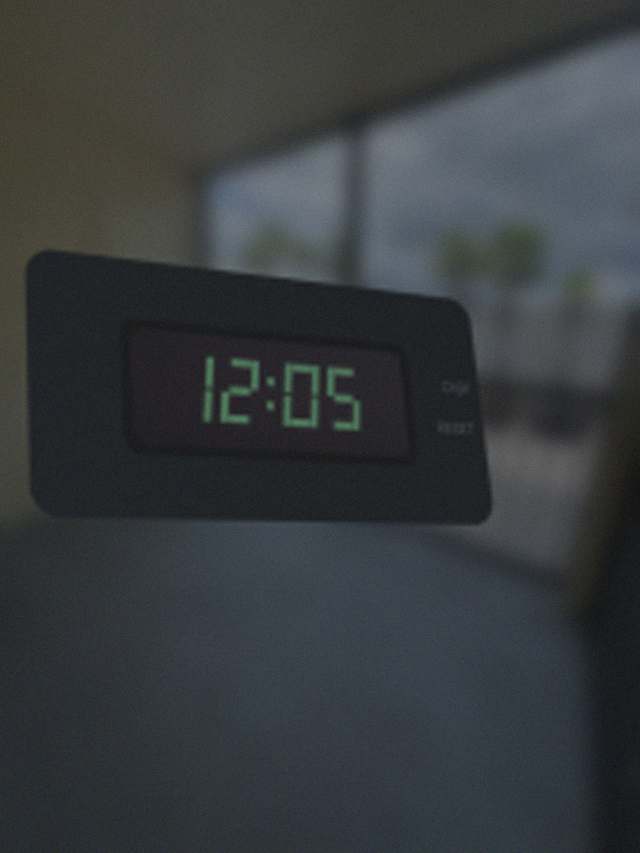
12:05
